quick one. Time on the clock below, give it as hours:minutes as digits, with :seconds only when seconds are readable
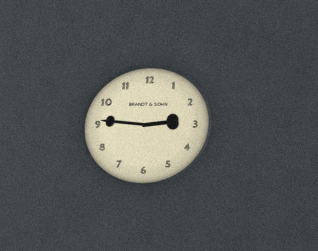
2:46
